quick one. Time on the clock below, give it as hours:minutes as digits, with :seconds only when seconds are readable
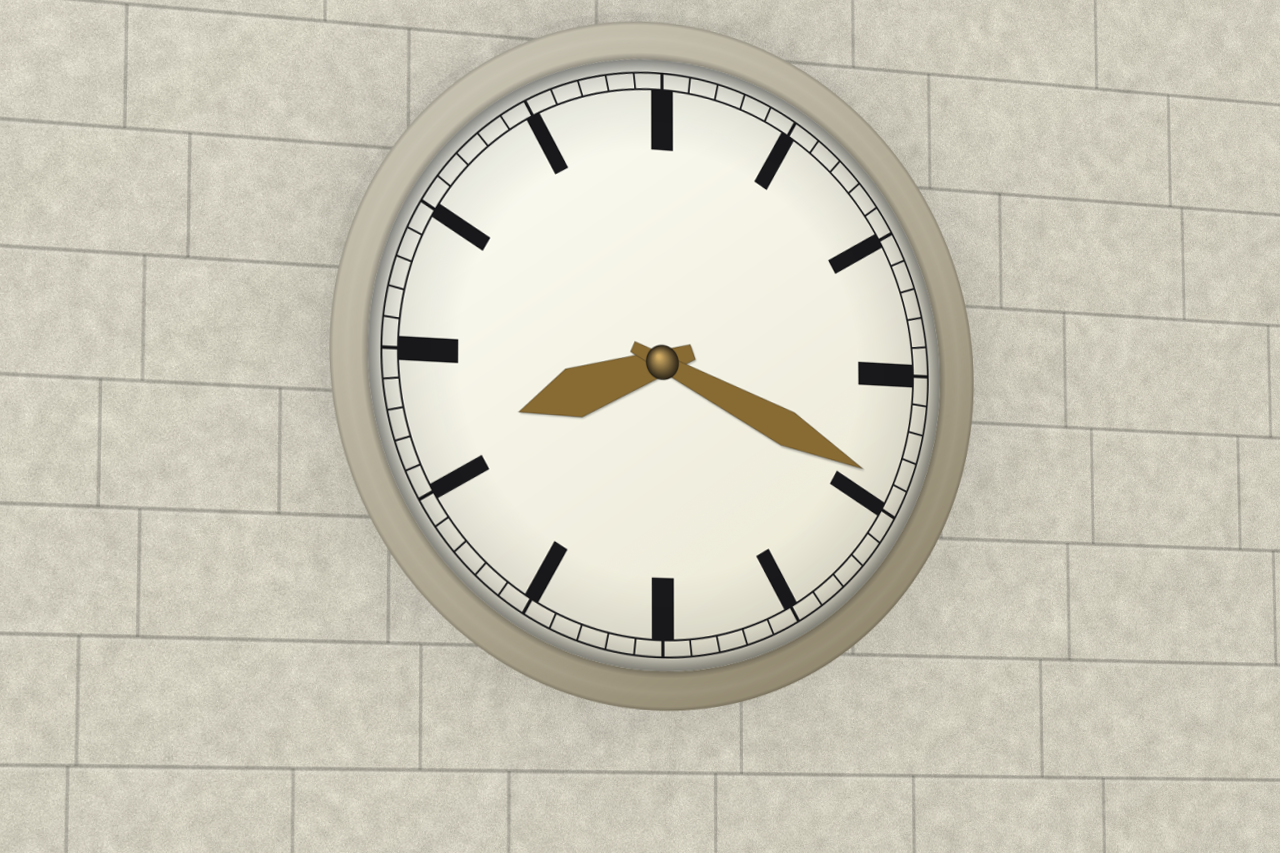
8:19
